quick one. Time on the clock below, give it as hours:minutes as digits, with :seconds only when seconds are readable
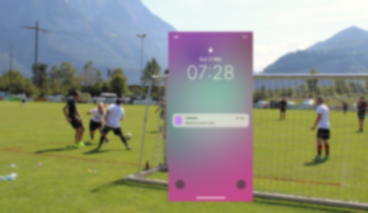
7:28
